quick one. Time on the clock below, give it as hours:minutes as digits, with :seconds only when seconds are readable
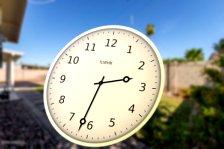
2:32
